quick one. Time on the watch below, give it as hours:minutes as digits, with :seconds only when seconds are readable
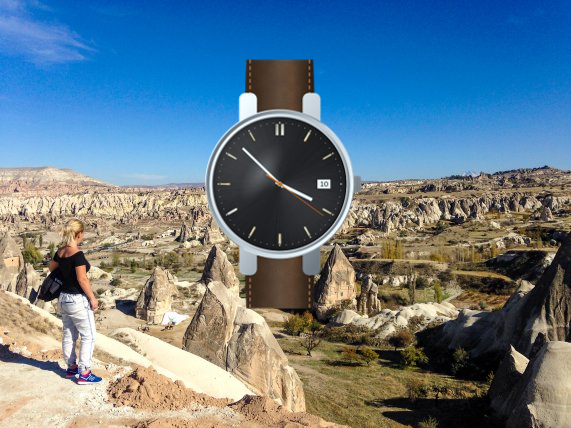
3:52:21
